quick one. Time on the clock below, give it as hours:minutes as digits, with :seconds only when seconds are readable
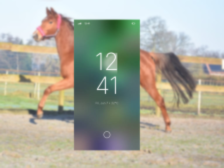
12:41
